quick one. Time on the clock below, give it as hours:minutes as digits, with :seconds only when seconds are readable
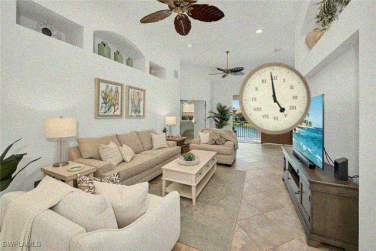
4:59
